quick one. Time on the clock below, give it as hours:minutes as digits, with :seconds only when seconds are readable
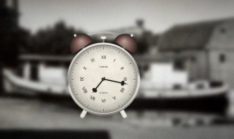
7:17
